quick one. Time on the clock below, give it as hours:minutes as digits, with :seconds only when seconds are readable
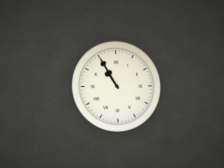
10:55
